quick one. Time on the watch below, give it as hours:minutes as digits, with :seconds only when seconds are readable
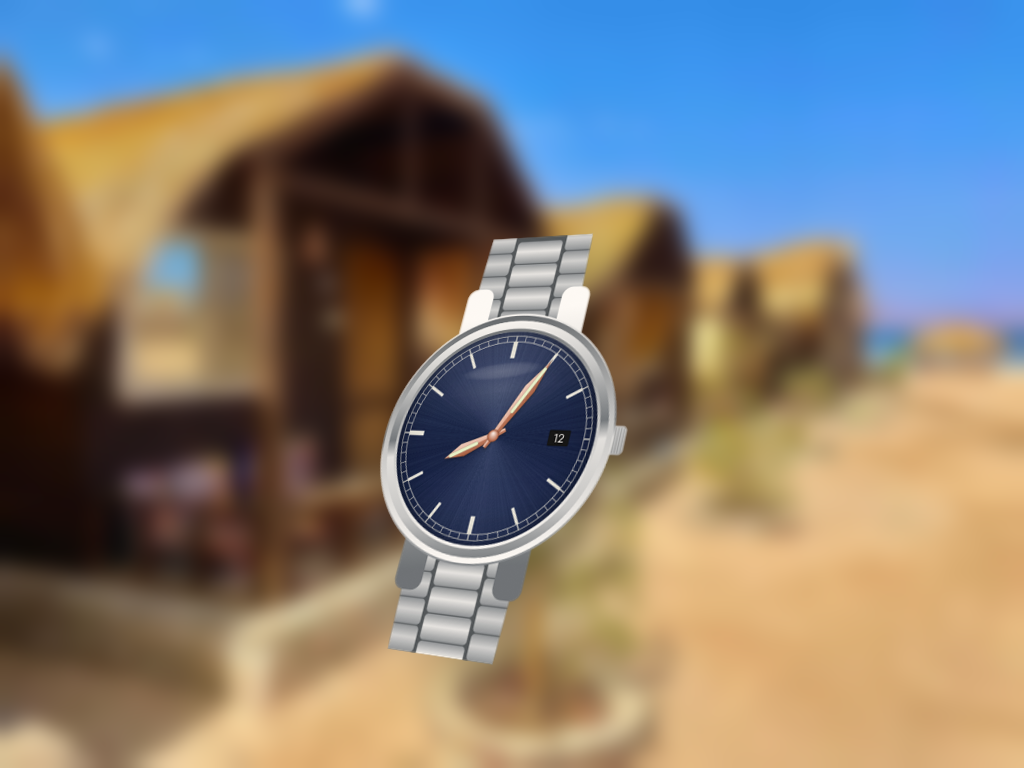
8:05
